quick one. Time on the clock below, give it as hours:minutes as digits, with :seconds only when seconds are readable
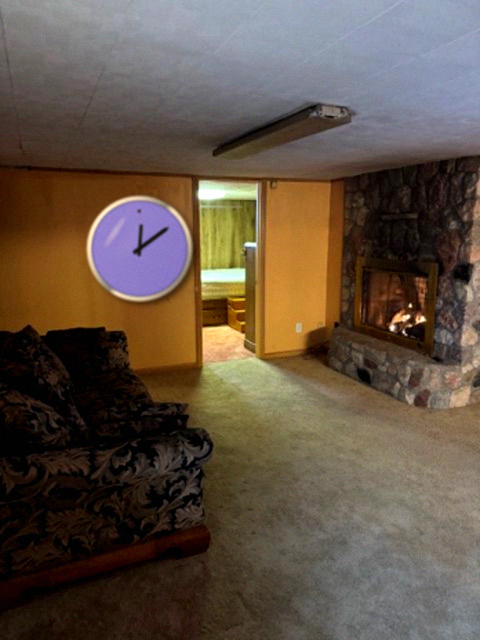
12:09
